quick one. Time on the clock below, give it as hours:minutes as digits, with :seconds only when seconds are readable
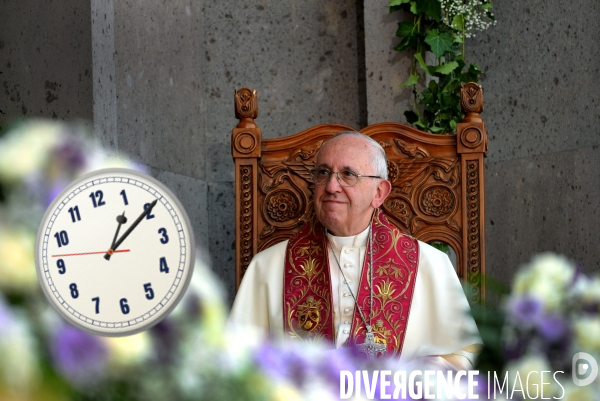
1:09:47
